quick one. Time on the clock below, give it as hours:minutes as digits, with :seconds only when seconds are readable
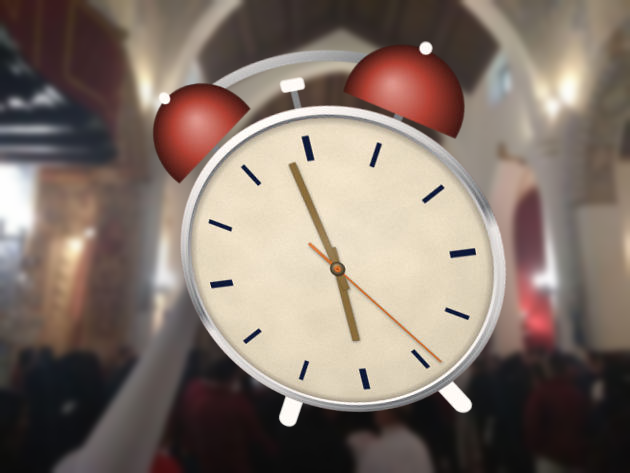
5:58:24
